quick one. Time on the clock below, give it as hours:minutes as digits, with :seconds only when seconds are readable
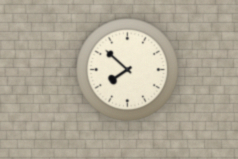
7:52
